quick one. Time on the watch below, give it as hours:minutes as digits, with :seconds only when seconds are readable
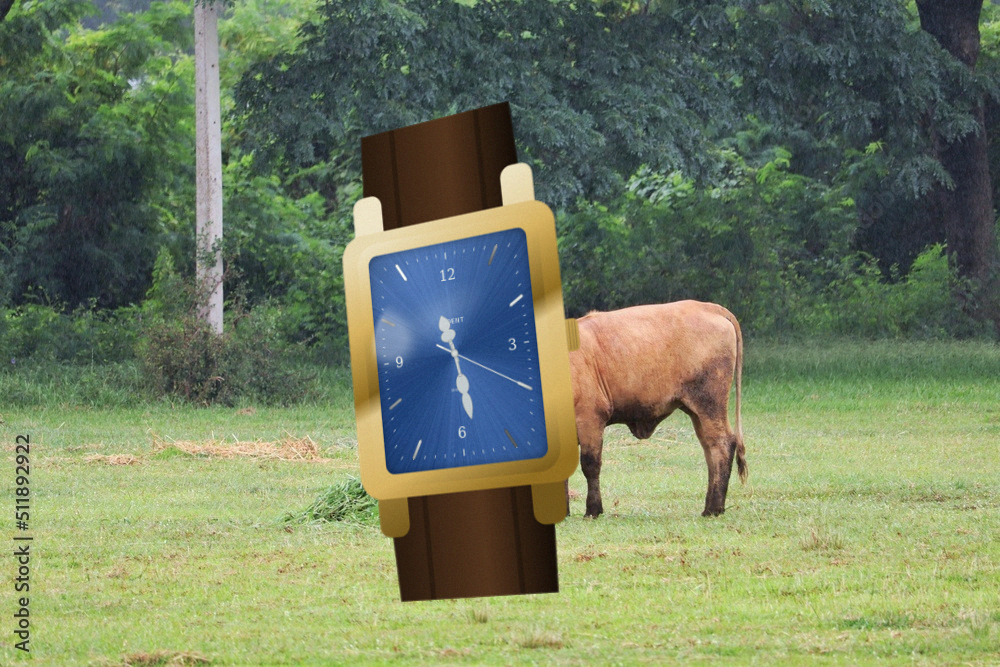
11:28:20
